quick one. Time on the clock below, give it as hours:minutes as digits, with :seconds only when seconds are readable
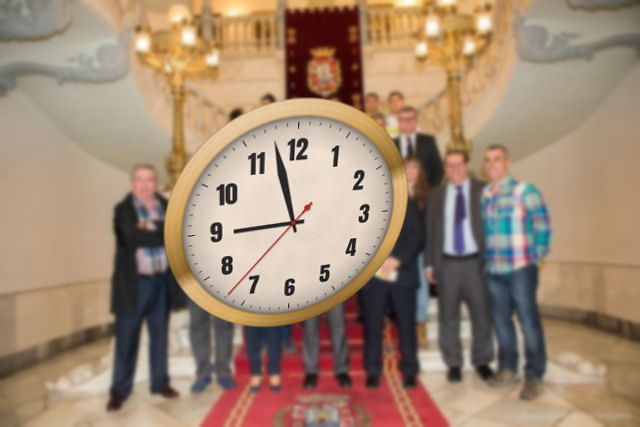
8:57:37
